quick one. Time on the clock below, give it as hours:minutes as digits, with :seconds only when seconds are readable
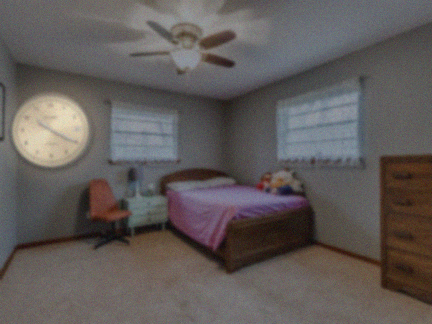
10:20
